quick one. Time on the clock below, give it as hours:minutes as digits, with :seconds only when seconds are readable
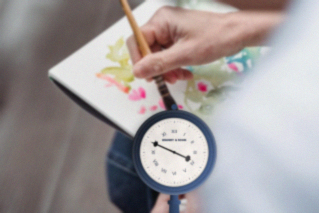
3:49
